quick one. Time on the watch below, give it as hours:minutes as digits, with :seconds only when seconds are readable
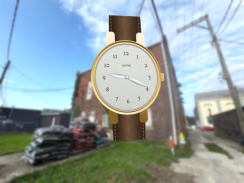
9:19
